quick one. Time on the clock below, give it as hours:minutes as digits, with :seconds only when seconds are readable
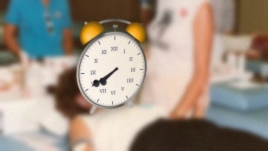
7:40
